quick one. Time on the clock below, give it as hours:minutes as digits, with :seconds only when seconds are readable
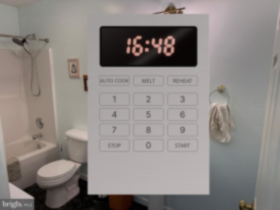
16:48
